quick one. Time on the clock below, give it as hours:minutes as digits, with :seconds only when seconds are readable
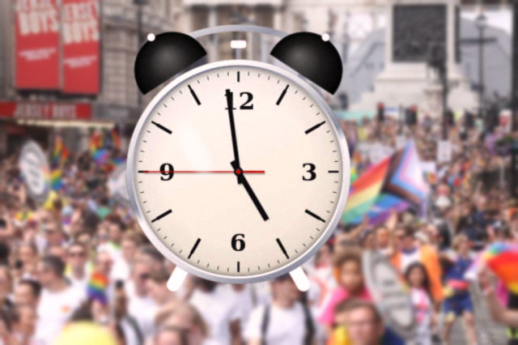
4:58:45
